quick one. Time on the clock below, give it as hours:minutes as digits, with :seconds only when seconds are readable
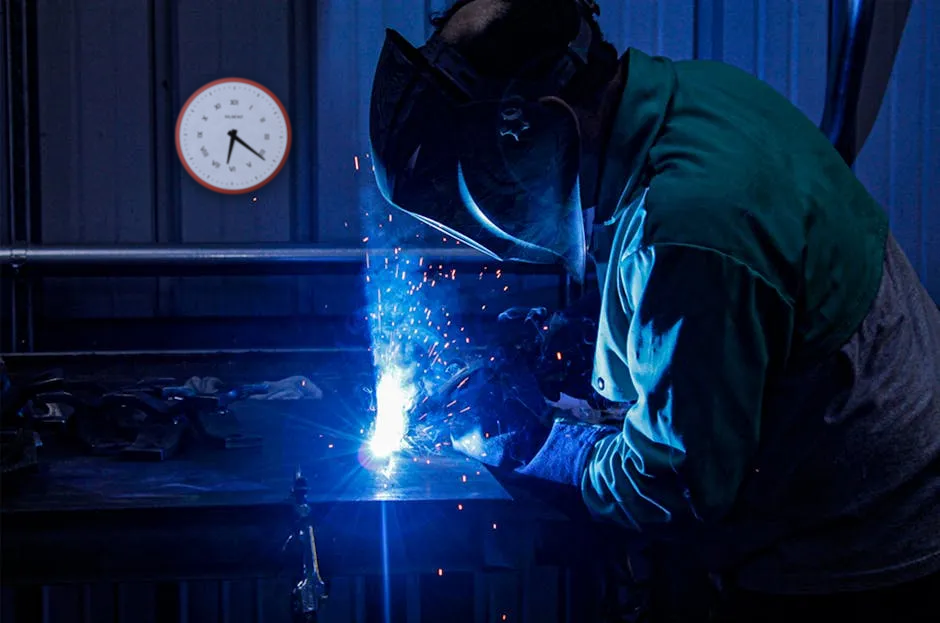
6:21
